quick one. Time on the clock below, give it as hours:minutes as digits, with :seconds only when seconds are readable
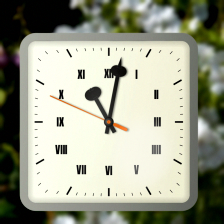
11:01:49
